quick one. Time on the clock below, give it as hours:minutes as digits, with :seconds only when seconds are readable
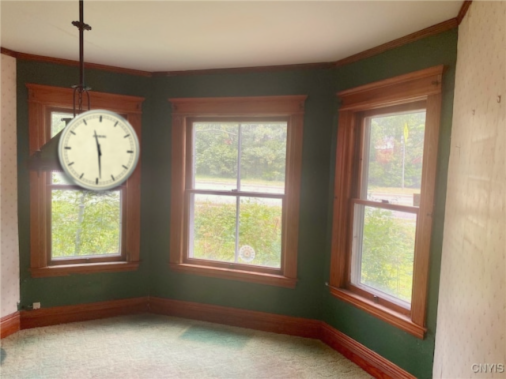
11:29
